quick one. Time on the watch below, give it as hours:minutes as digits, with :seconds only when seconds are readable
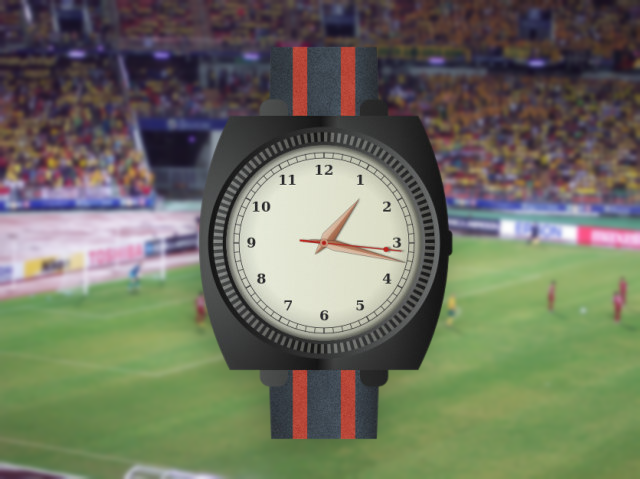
1:17:16
